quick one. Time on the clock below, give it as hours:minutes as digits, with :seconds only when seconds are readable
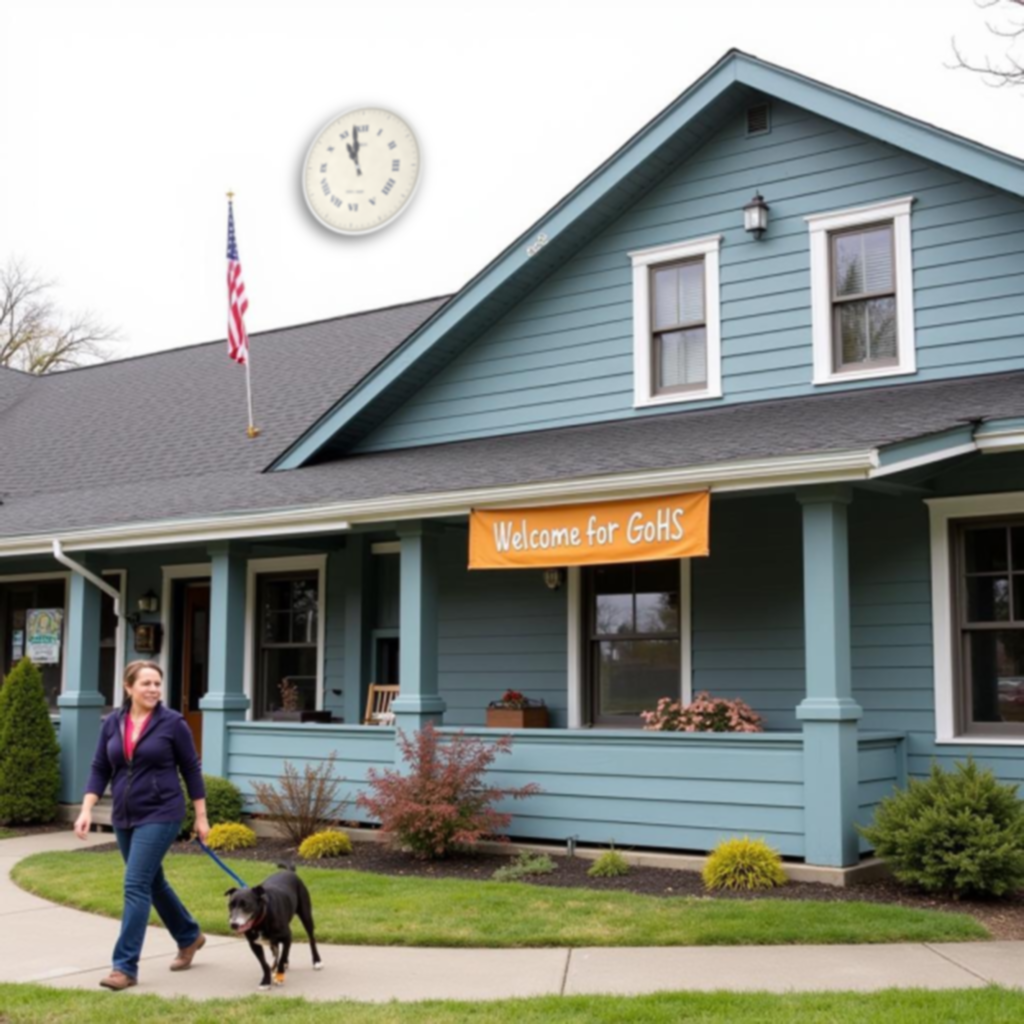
10:58
